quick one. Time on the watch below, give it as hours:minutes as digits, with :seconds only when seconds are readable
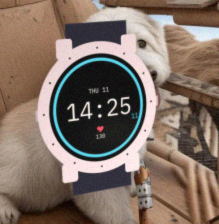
14:25
